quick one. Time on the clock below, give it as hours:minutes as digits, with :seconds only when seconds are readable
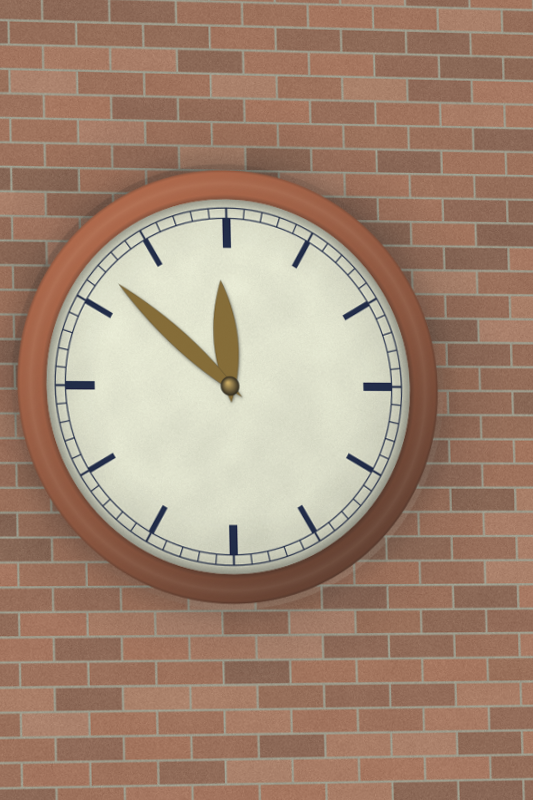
11:52
